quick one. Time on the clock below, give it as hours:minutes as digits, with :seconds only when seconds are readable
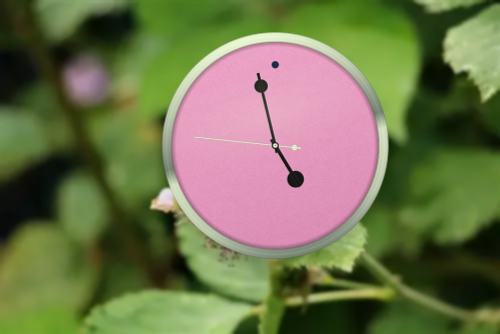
4:57:46
